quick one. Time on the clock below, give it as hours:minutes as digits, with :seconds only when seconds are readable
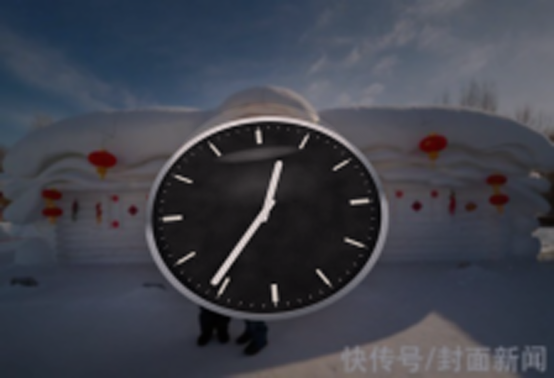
12:36
